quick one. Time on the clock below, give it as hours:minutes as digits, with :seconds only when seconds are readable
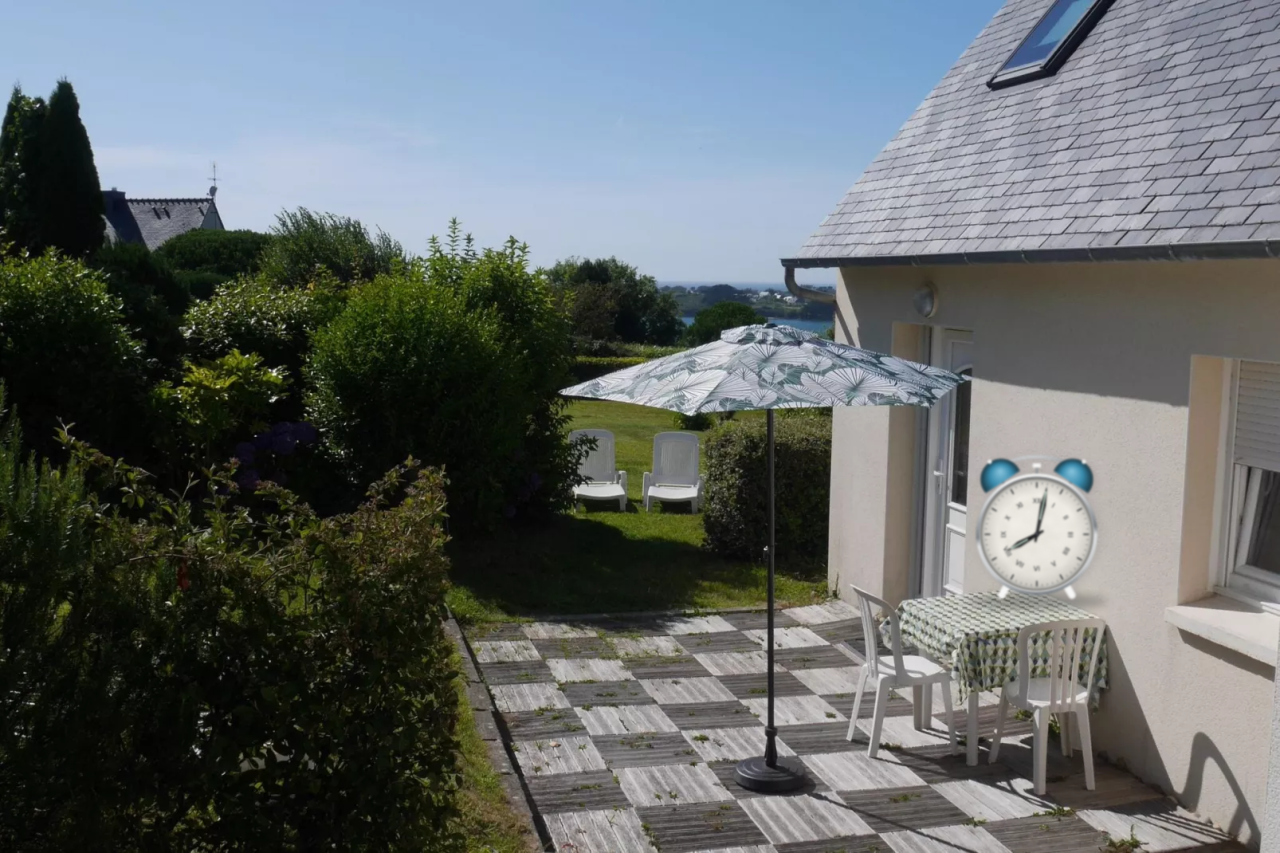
8:02
